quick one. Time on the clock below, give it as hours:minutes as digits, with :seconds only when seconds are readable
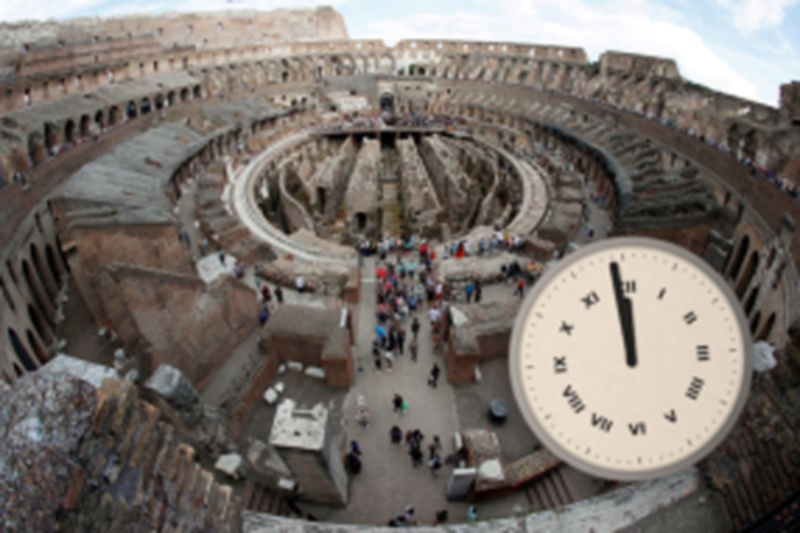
11:59
